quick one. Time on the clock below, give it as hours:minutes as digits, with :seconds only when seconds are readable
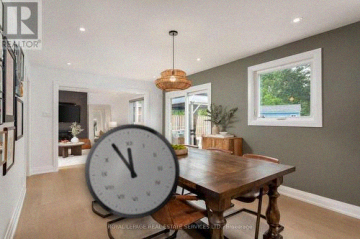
11:55
